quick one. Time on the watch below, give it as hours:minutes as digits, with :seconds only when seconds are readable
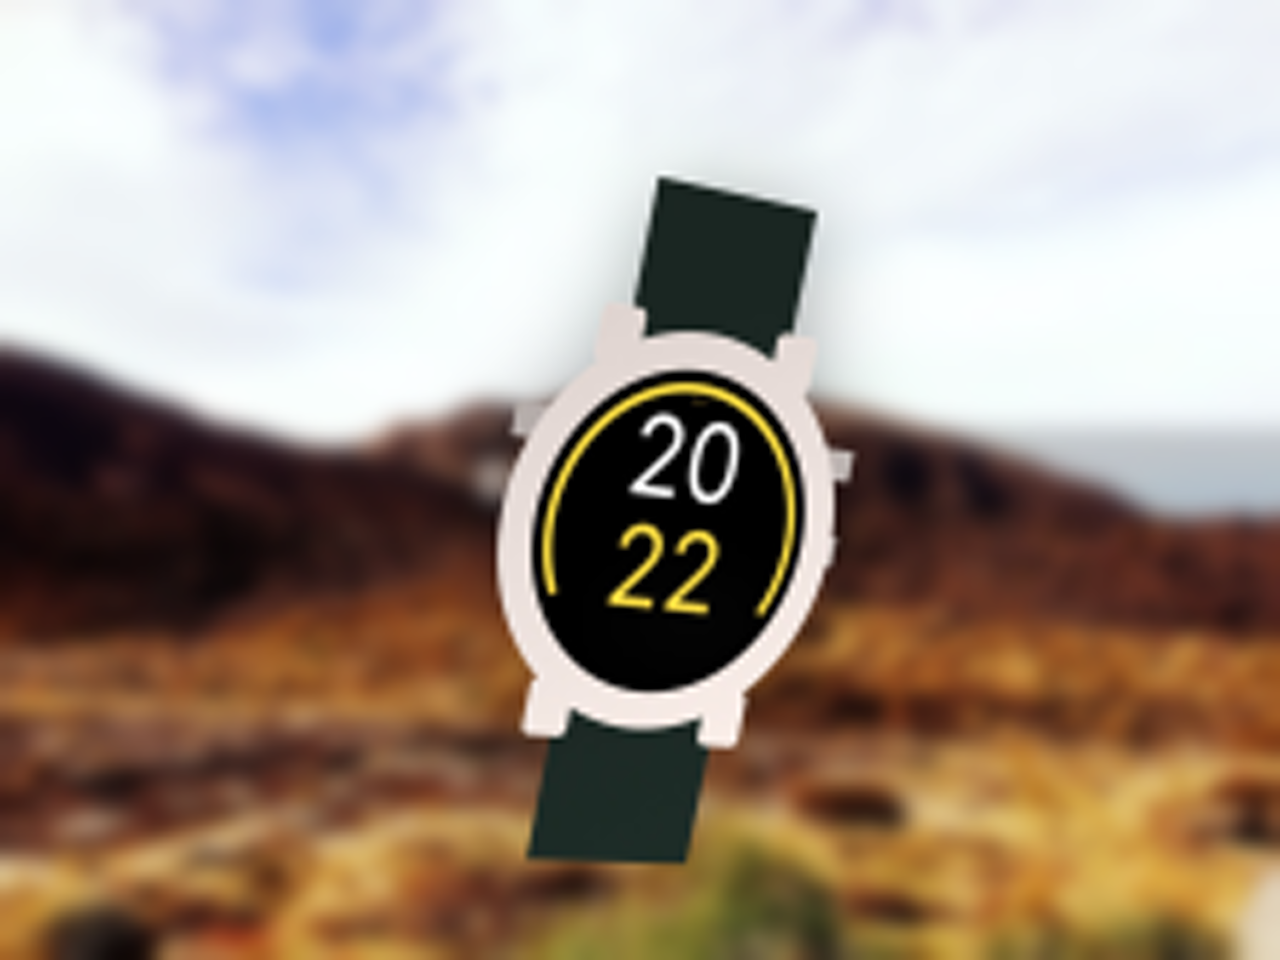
20:22
